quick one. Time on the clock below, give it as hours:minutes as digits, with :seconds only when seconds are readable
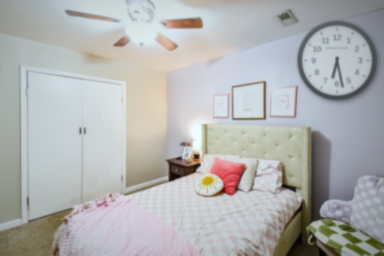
6:28
